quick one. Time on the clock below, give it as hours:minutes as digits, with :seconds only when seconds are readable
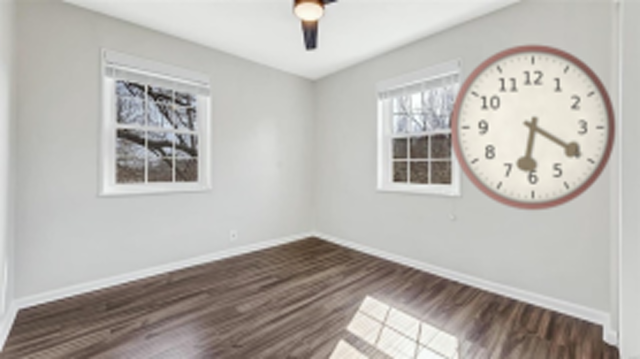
6:20
